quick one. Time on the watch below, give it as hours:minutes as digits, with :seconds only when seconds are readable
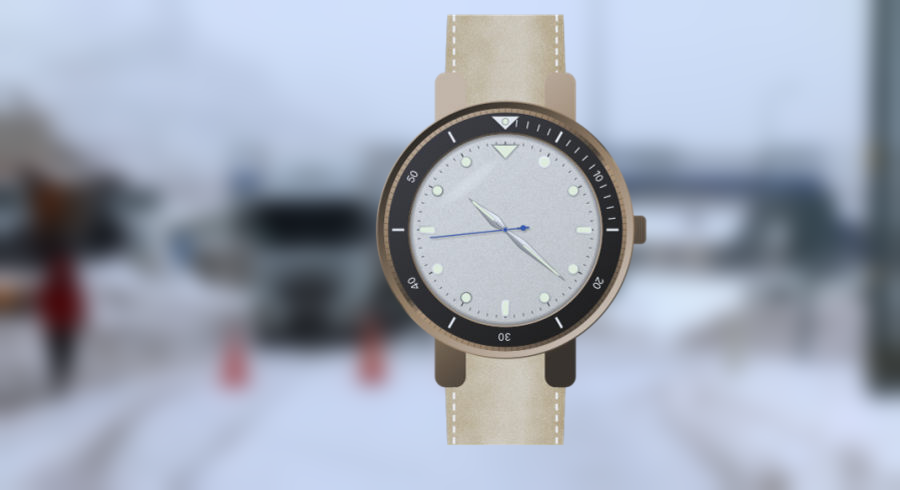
10:21:44
